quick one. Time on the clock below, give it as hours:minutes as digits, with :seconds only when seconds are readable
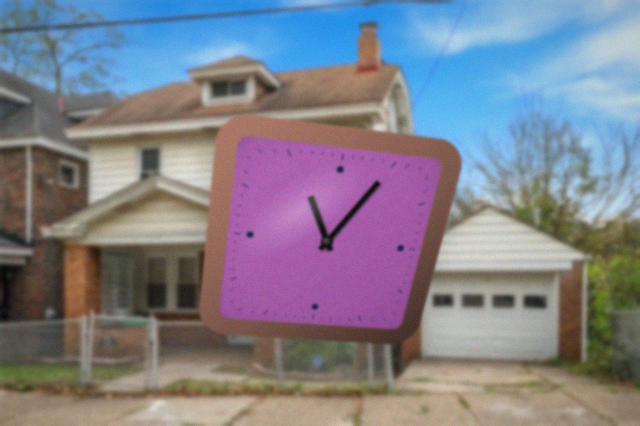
11:05
